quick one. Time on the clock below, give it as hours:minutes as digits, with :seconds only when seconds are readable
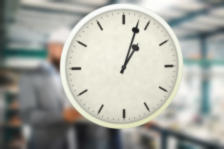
1:03
